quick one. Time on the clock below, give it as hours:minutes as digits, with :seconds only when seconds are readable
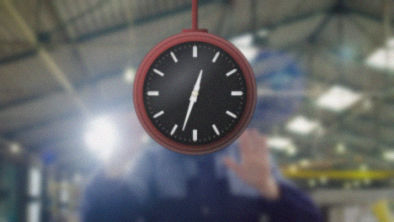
12:33
